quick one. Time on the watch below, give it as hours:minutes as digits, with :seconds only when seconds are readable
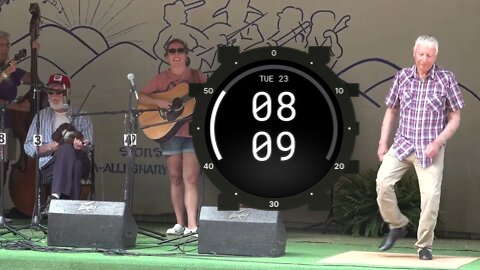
8:09
